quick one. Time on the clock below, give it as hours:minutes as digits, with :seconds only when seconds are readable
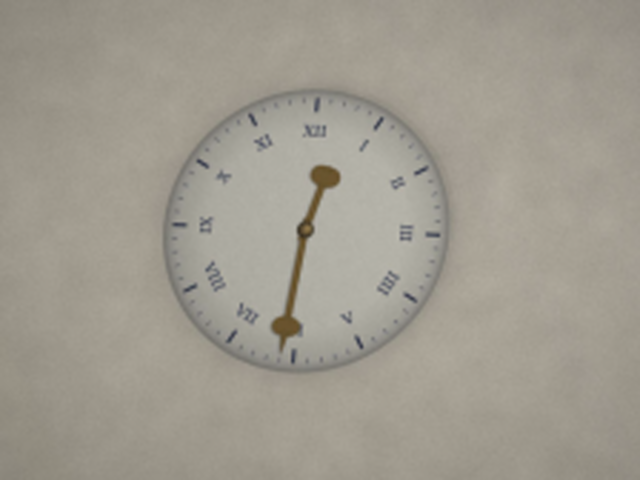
12:31
